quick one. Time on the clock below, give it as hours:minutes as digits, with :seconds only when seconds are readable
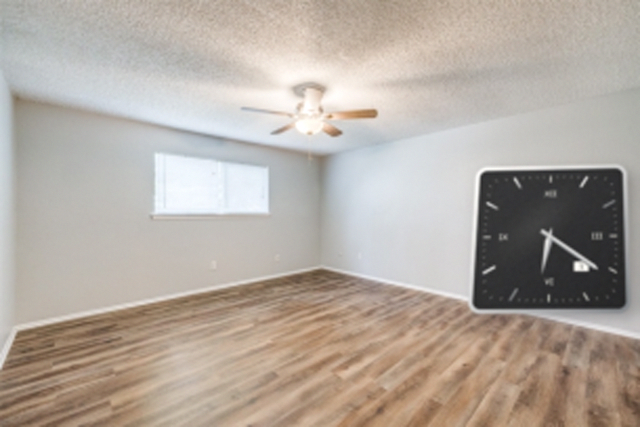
6:21
